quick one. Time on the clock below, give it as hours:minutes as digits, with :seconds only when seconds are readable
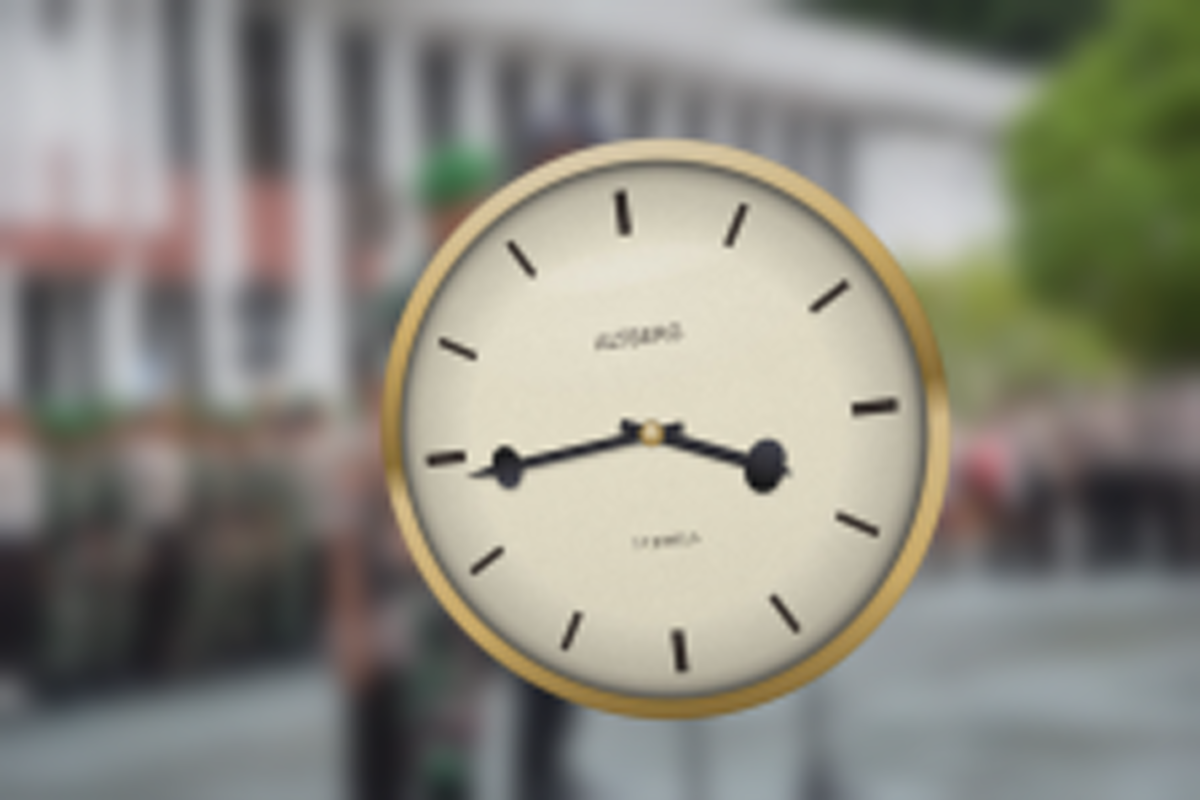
3:44
